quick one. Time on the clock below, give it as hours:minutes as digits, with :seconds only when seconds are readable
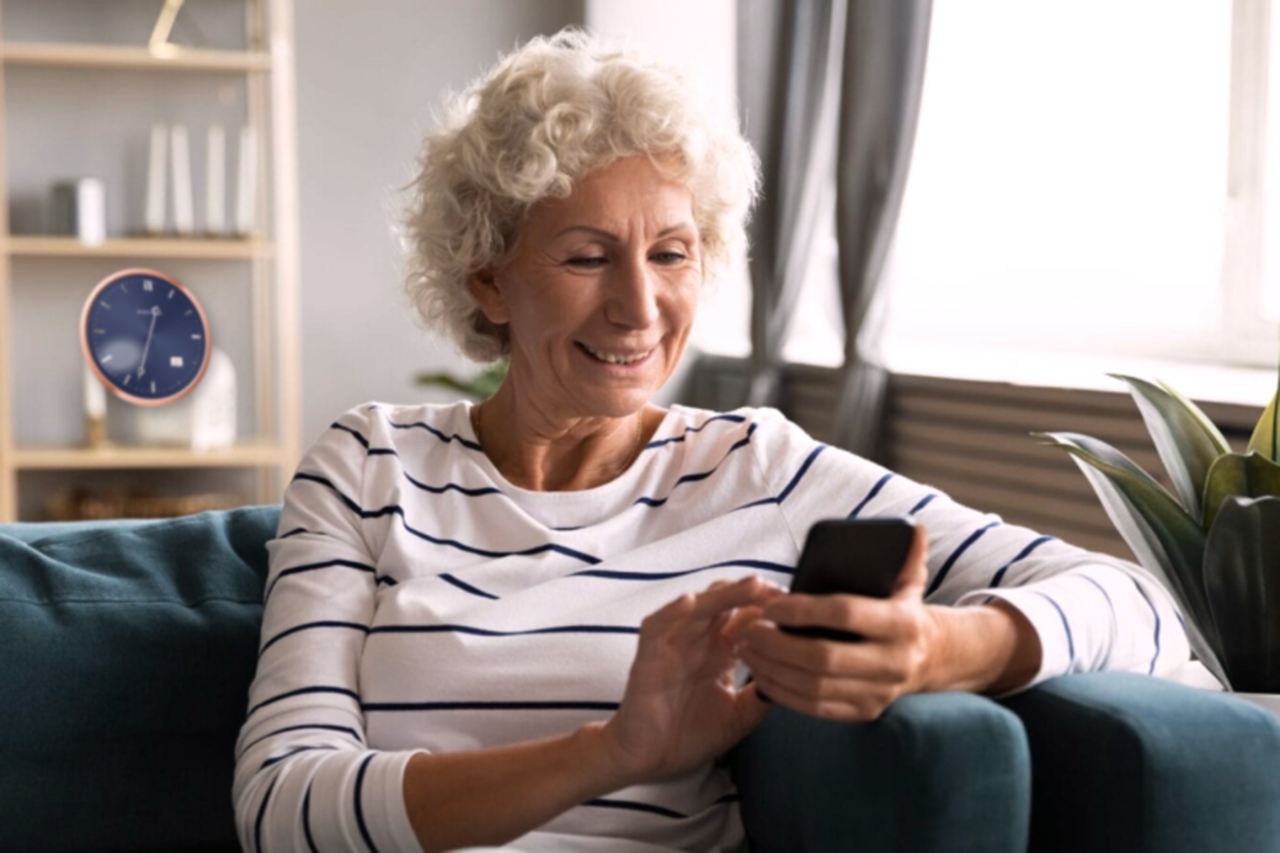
12:33
